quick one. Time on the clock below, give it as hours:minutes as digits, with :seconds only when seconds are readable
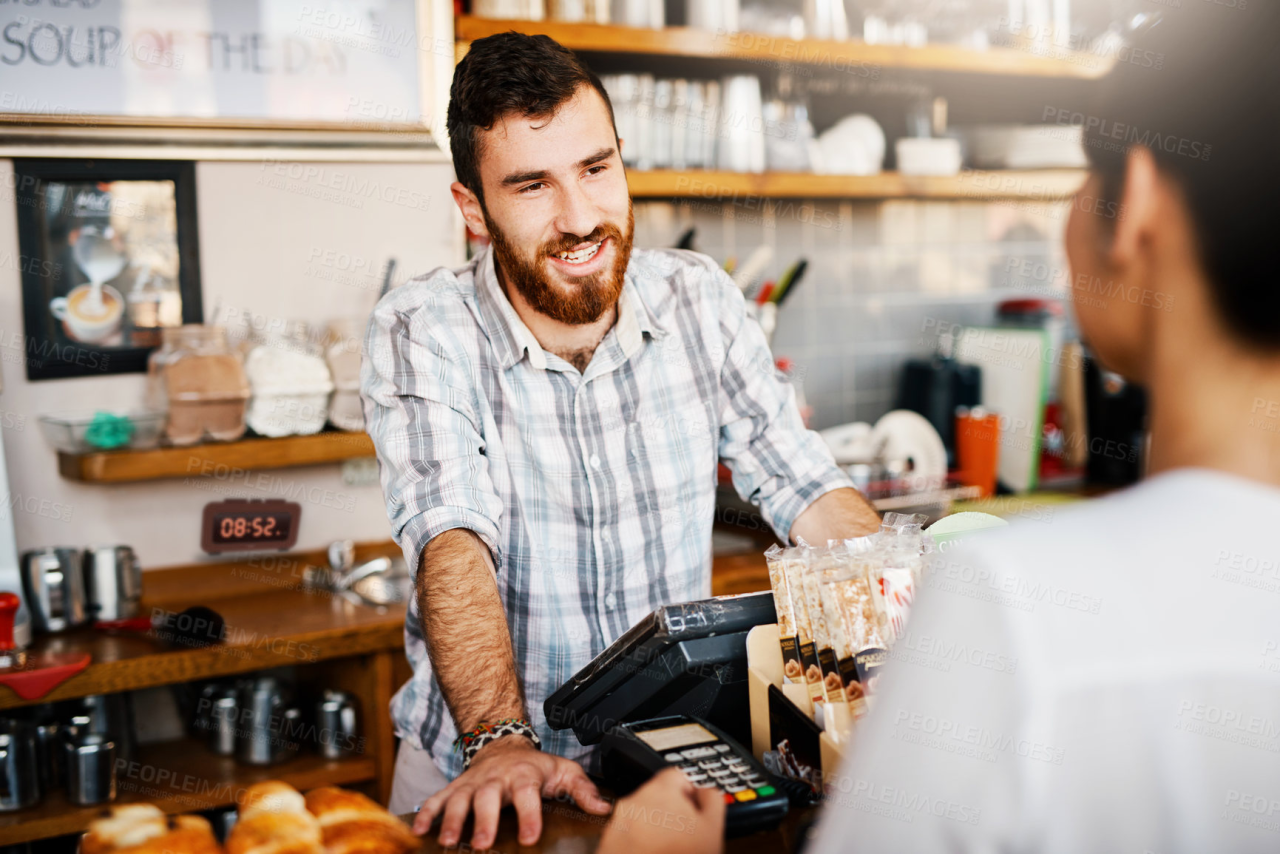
8:52
